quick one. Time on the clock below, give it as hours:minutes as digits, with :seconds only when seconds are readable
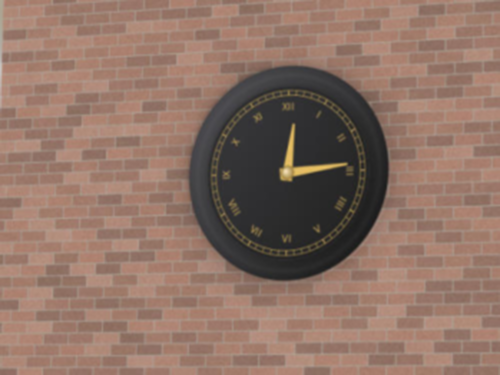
12:14
